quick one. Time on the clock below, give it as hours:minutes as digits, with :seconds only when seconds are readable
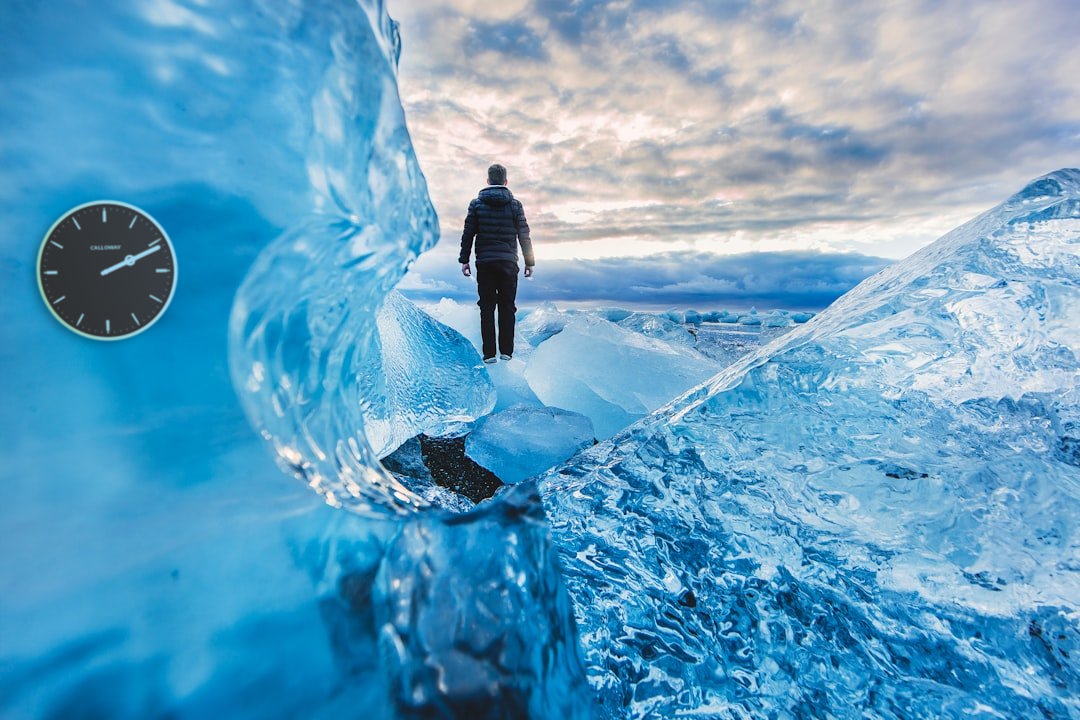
2:11
